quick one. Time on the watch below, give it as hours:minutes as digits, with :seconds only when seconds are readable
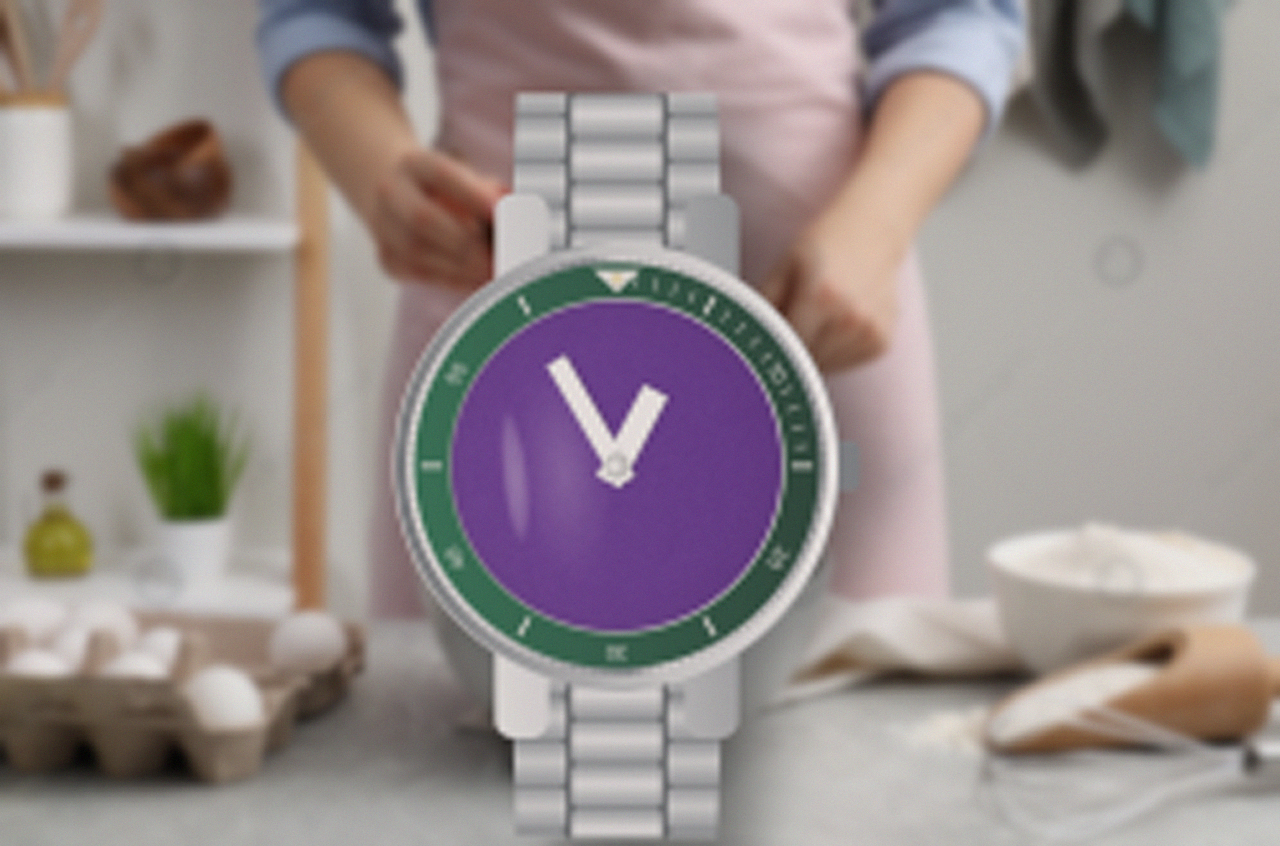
12:55
